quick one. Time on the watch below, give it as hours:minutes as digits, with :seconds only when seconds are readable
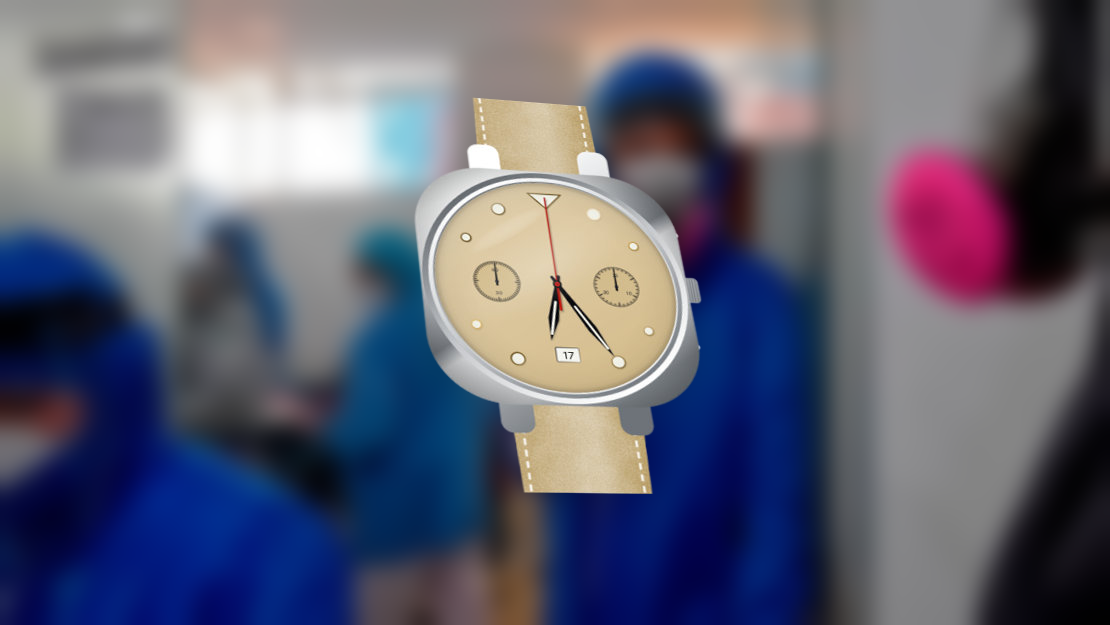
6:25
